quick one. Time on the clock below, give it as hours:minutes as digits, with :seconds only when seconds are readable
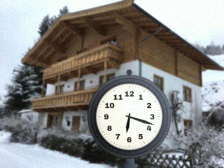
6:18
